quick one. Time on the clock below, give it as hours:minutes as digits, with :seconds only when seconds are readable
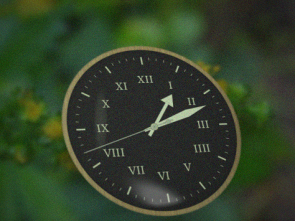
1:11:42
